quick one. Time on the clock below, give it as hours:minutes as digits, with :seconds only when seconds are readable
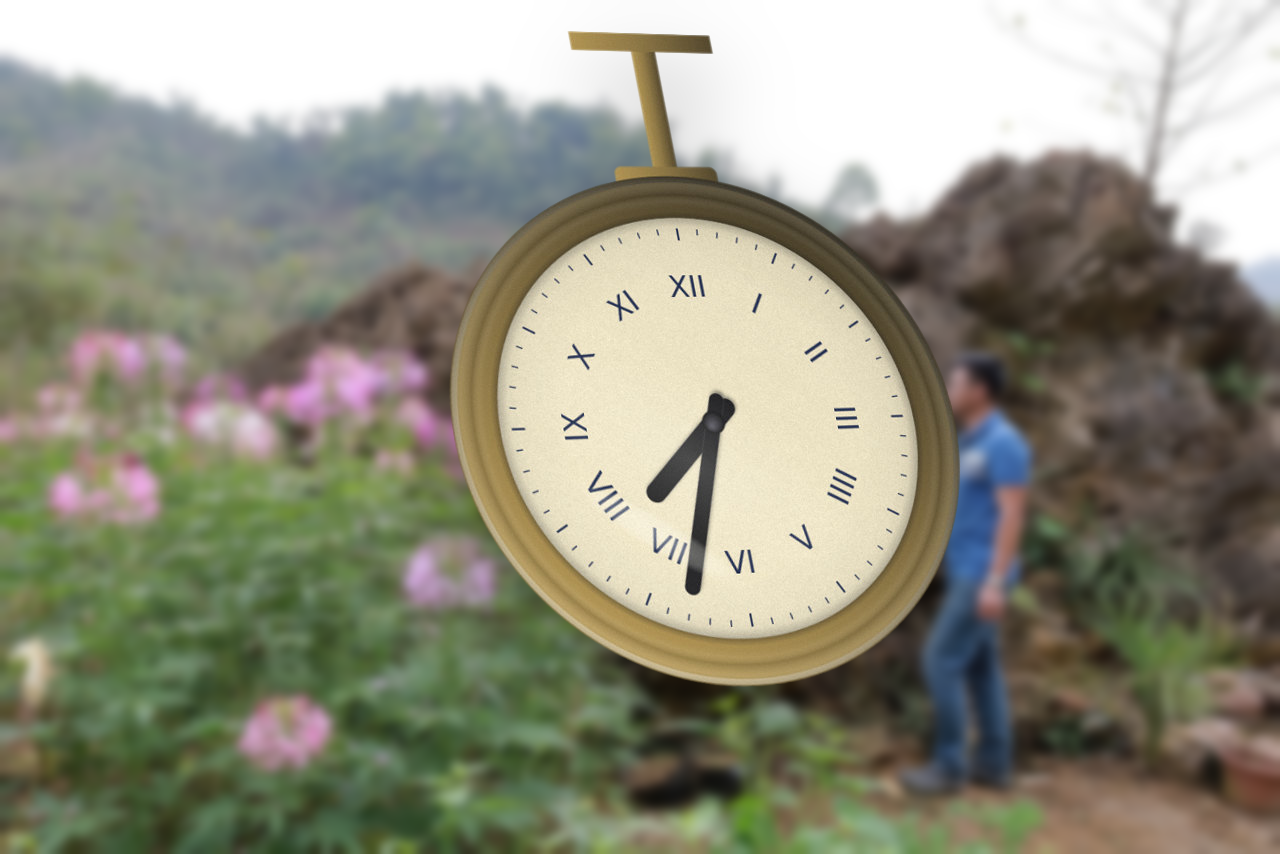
7:33
